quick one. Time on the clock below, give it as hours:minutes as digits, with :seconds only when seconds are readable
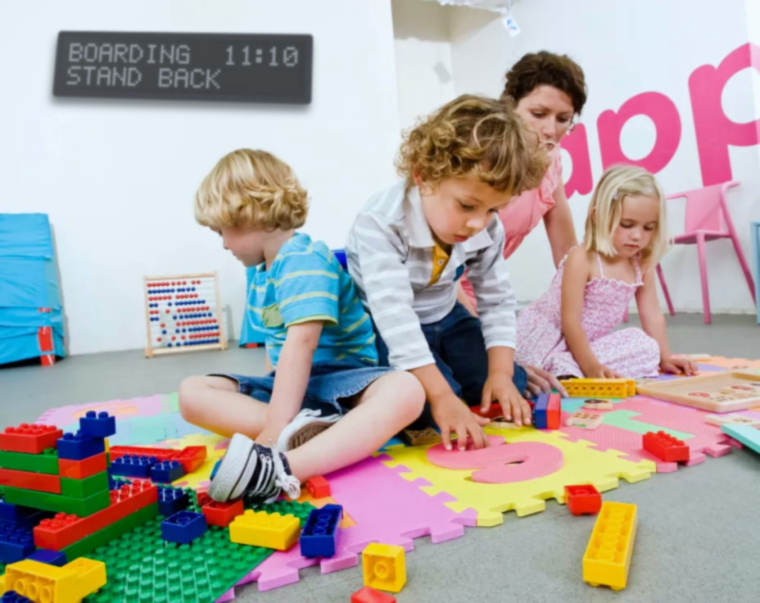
11:10
